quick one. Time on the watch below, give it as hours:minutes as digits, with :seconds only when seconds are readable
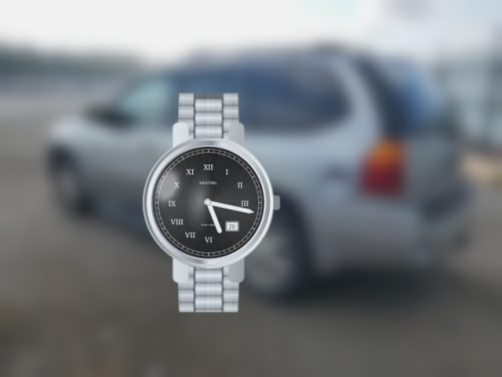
5:17
